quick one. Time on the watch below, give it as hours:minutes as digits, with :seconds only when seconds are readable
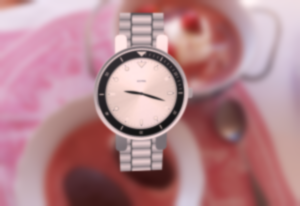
9:18
